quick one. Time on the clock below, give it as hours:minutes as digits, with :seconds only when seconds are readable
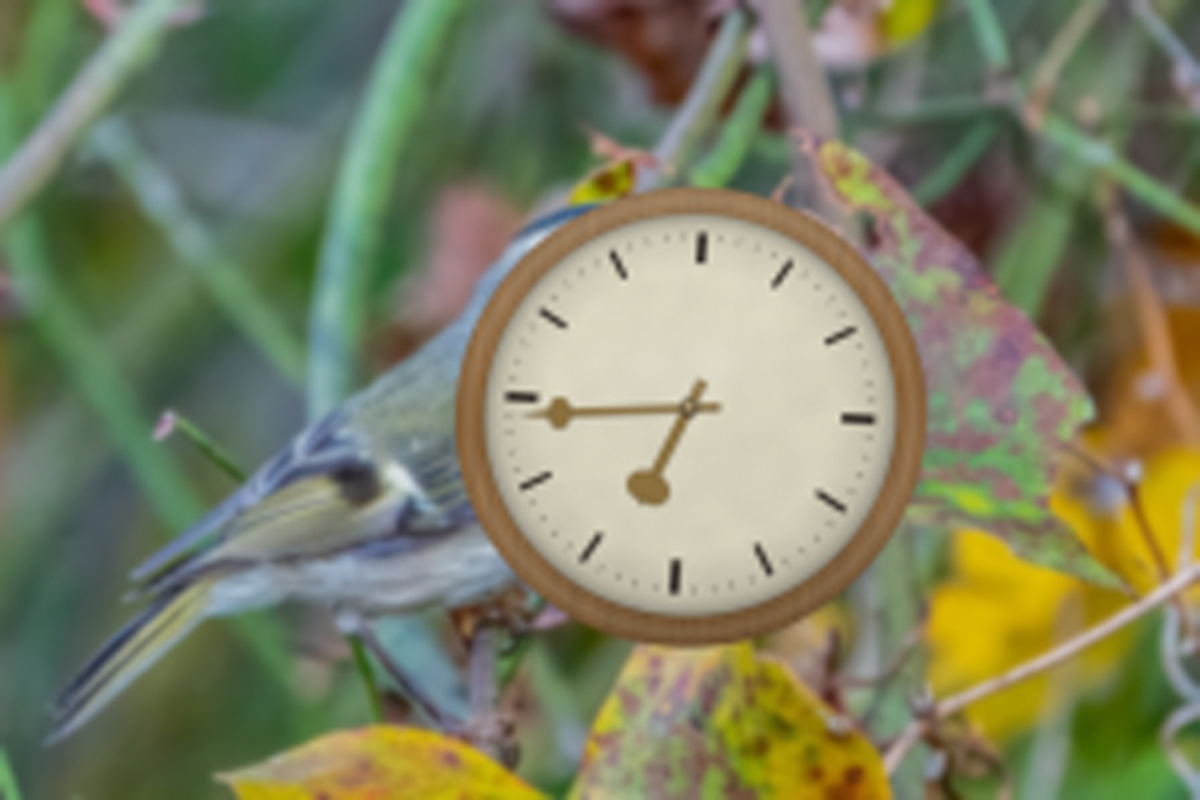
6:44
